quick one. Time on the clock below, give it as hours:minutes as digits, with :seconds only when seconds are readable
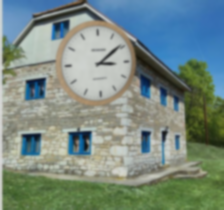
3:09
